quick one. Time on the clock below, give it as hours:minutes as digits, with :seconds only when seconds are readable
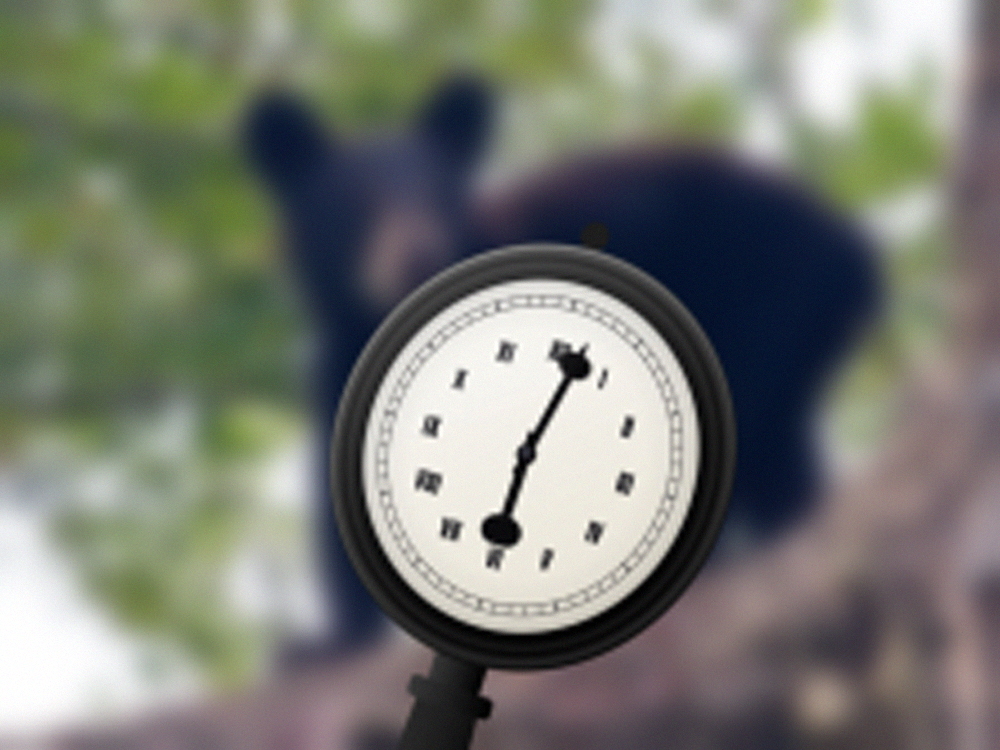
6:02
